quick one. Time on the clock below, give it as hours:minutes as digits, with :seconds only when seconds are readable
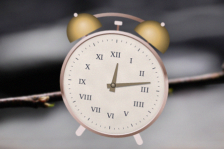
12:13
